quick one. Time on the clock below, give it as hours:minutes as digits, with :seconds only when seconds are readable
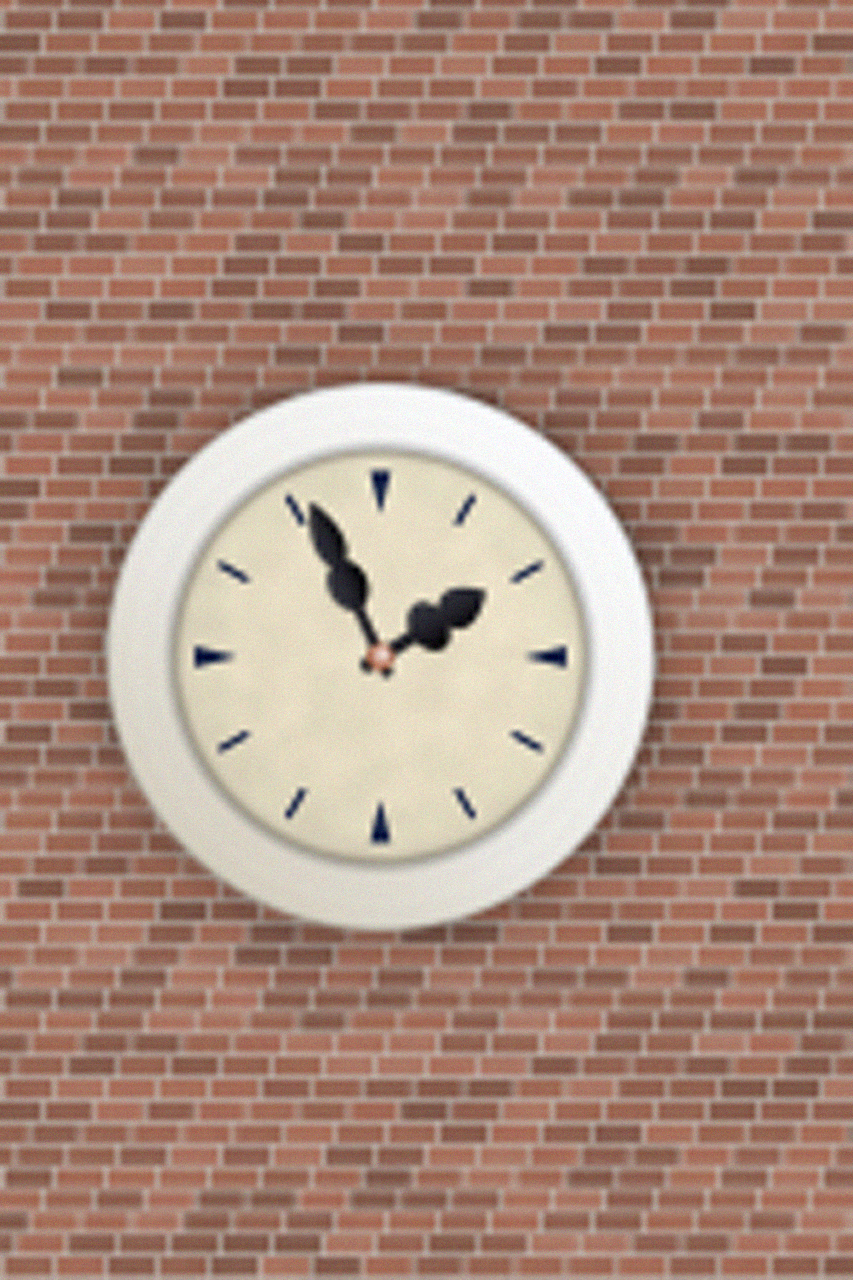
1:56
